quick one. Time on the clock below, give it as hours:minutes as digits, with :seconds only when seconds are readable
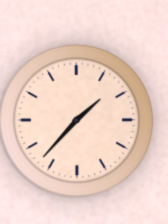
1:37
